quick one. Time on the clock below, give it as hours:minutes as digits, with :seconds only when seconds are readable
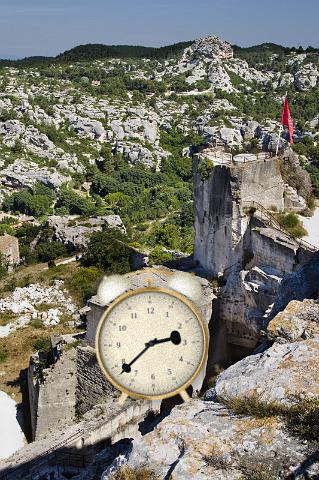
2:38
